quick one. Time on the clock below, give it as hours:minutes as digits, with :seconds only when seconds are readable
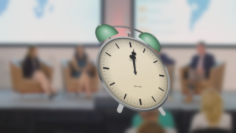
12:01
